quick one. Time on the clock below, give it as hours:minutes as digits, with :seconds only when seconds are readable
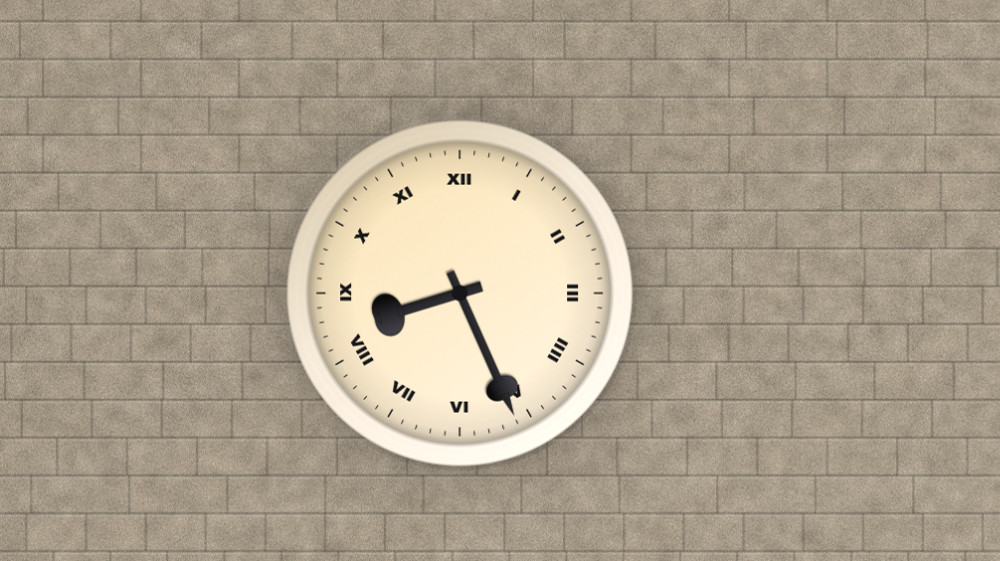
8:26
